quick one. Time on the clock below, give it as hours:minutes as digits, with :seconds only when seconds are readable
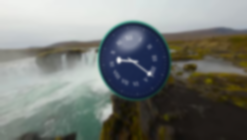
9:22
